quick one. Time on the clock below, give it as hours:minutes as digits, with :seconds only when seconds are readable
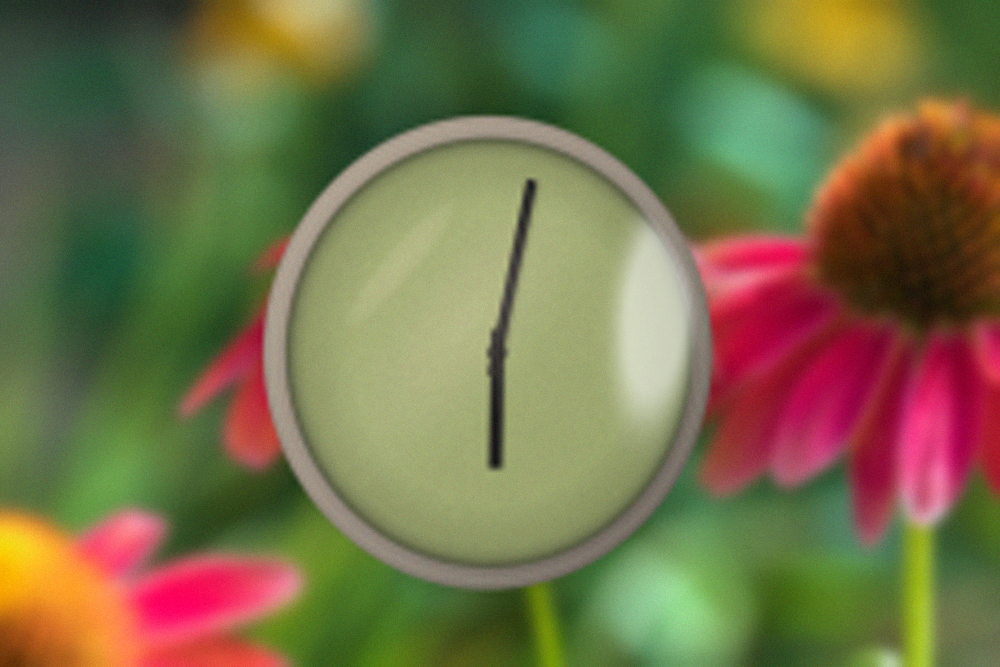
6:02
